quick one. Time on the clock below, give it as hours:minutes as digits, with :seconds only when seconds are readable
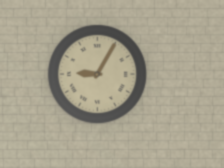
9:05
